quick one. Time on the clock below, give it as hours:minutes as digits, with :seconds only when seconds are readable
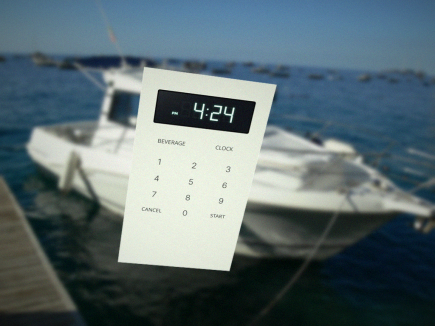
4:24
